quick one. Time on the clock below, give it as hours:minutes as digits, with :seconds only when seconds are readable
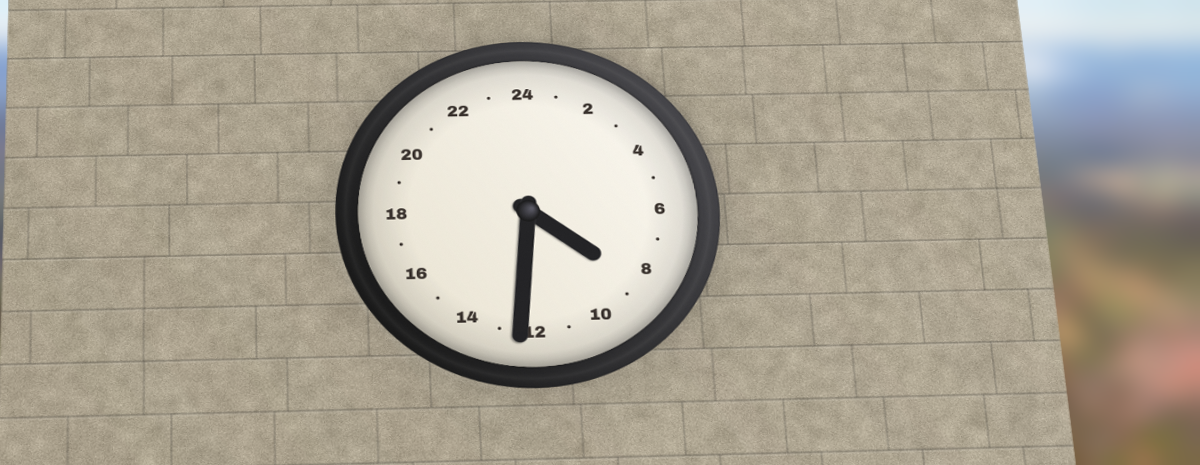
8:31
